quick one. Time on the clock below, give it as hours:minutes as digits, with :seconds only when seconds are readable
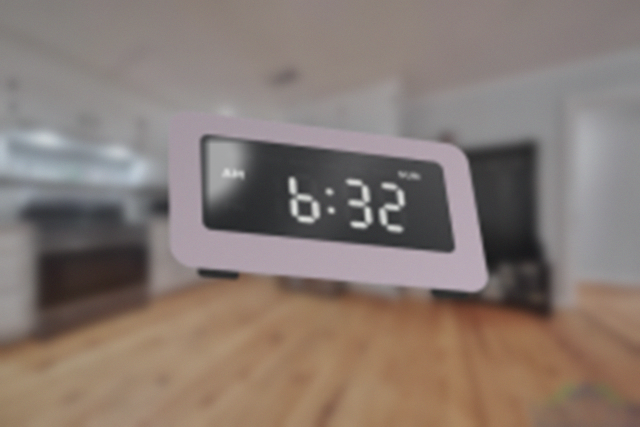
6:32
